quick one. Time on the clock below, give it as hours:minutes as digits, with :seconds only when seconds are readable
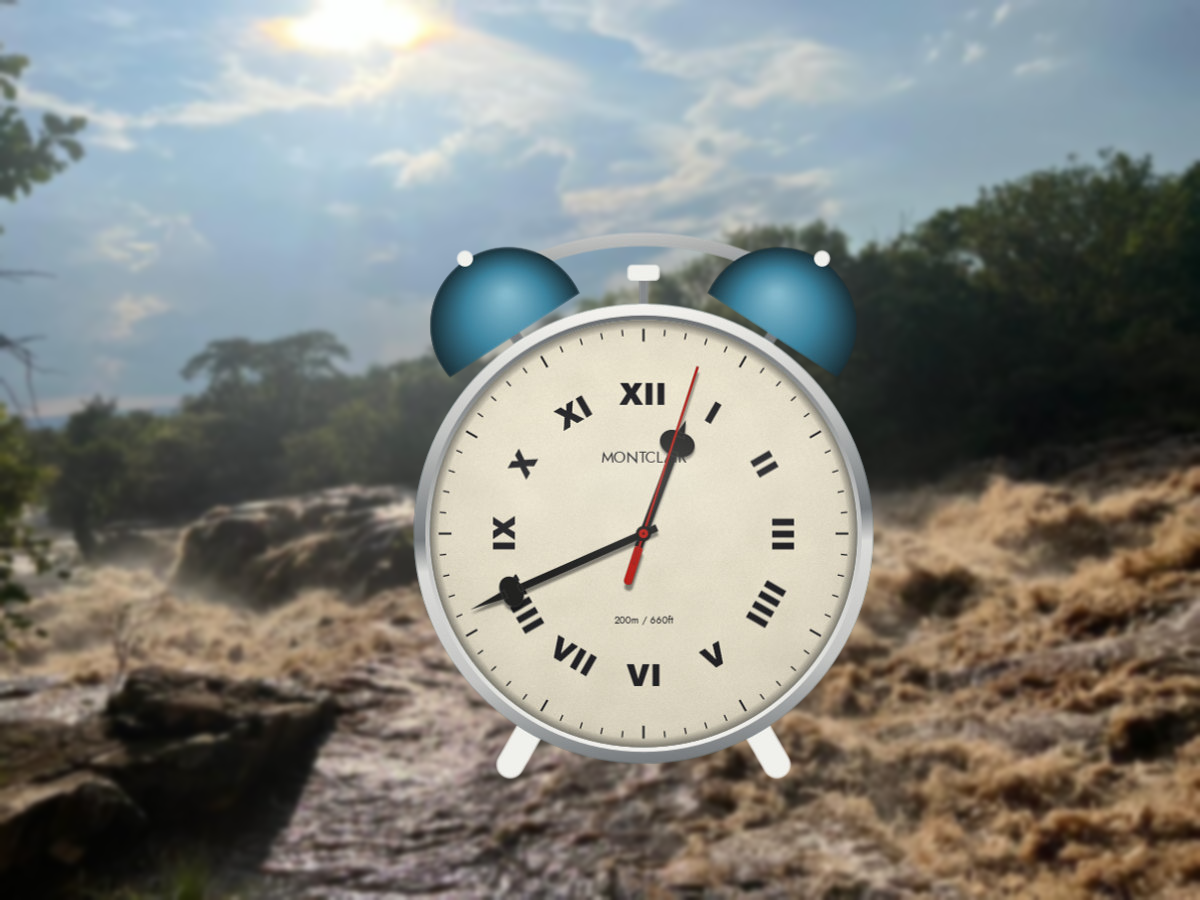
12:41:03
